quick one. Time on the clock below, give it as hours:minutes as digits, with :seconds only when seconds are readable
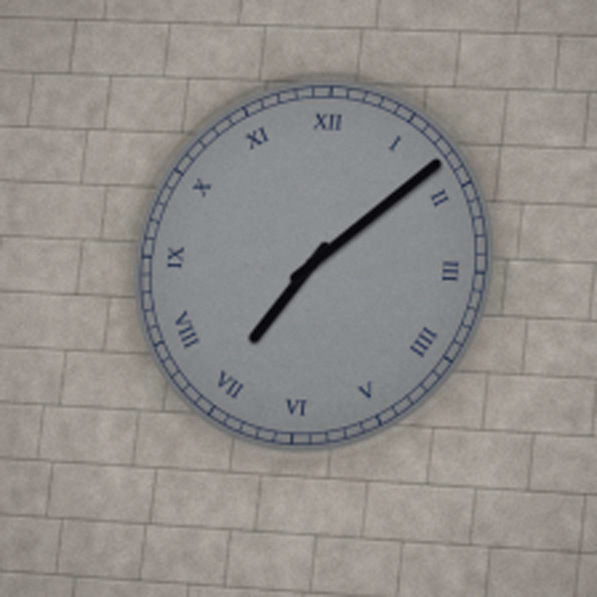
7:08
